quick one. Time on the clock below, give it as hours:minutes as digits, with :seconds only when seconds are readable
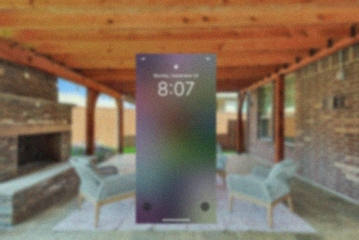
8:07
